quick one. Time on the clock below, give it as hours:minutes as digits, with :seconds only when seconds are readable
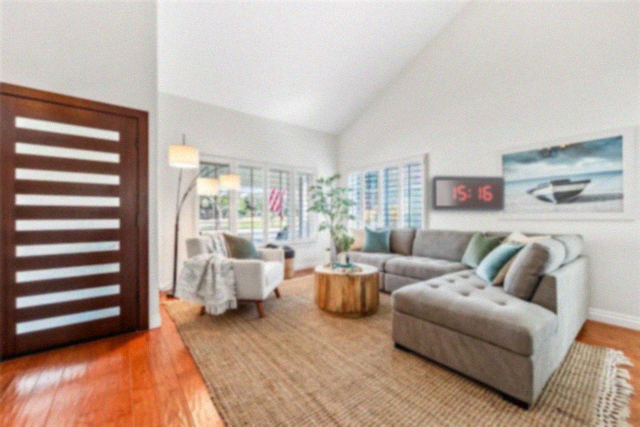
15:16
